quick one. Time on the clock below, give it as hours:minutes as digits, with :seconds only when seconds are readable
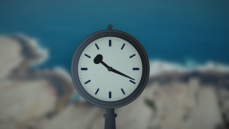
10:19
